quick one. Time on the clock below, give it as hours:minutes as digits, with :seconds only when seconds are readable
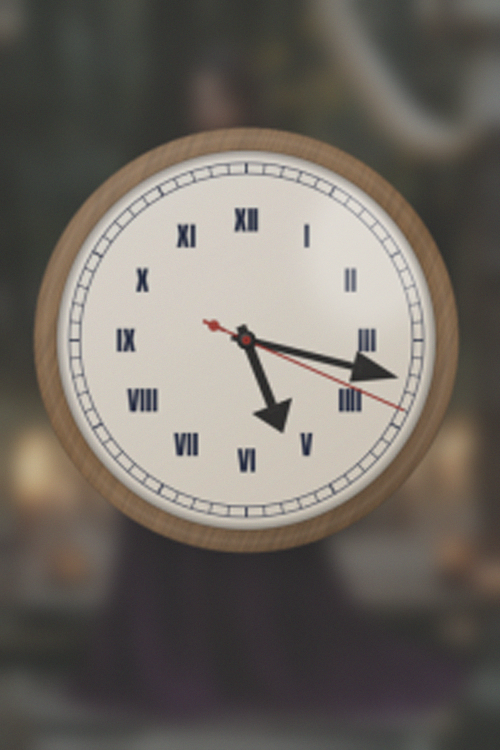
5:17:19
